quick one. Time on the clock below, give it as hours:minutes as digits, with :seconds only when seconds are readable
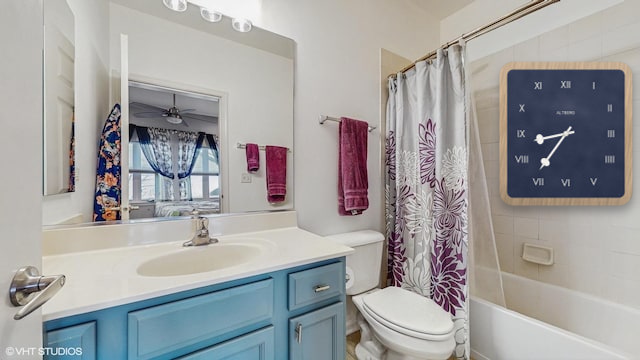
8:36
